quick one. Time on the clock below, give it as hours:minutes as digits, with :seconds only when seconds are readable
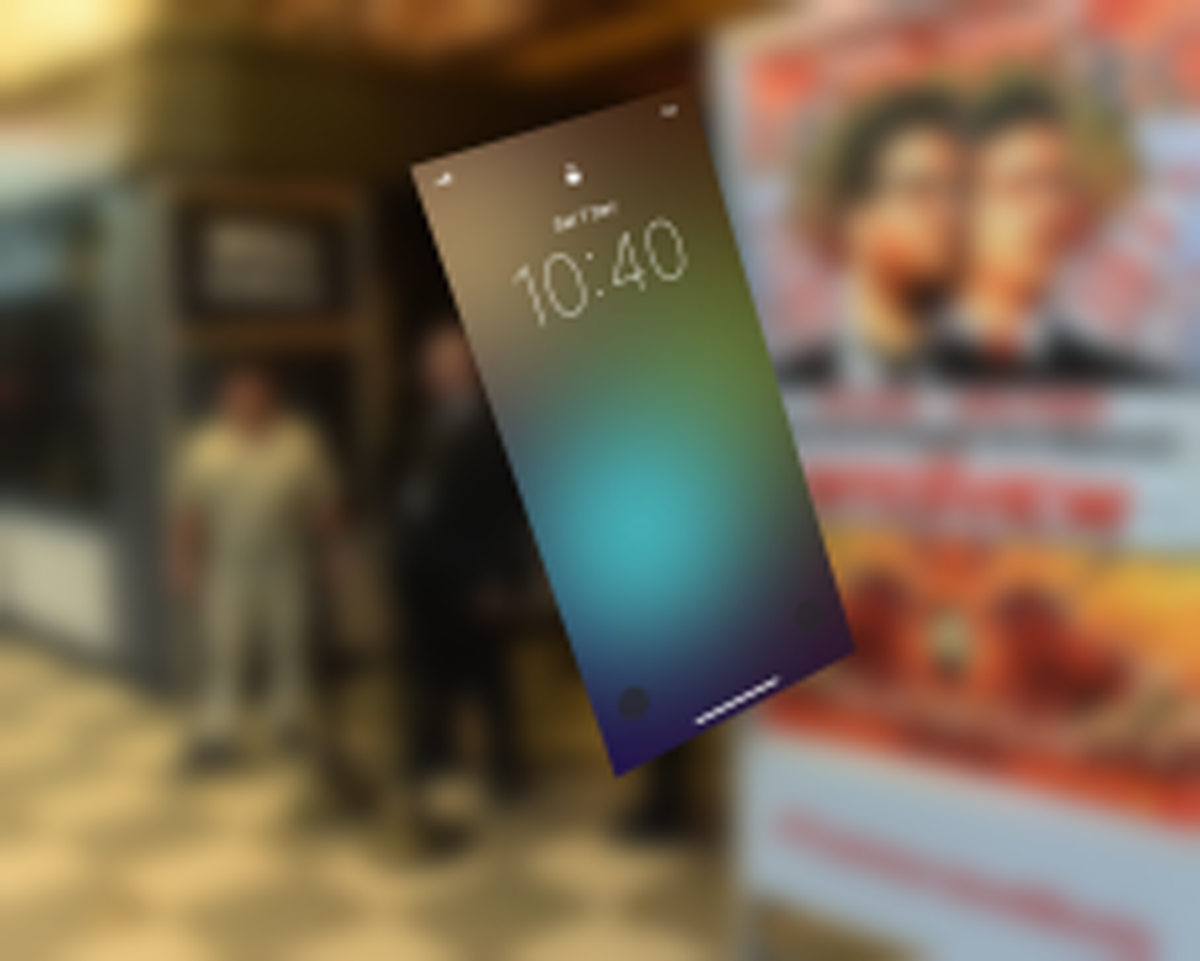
10:40
